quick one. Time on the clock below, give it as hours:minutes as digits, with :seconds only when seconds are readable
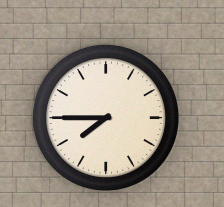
7:45
